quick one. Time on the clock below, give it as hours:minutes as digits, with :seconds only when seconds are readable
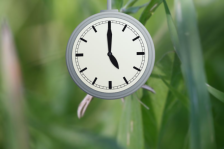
5:00
